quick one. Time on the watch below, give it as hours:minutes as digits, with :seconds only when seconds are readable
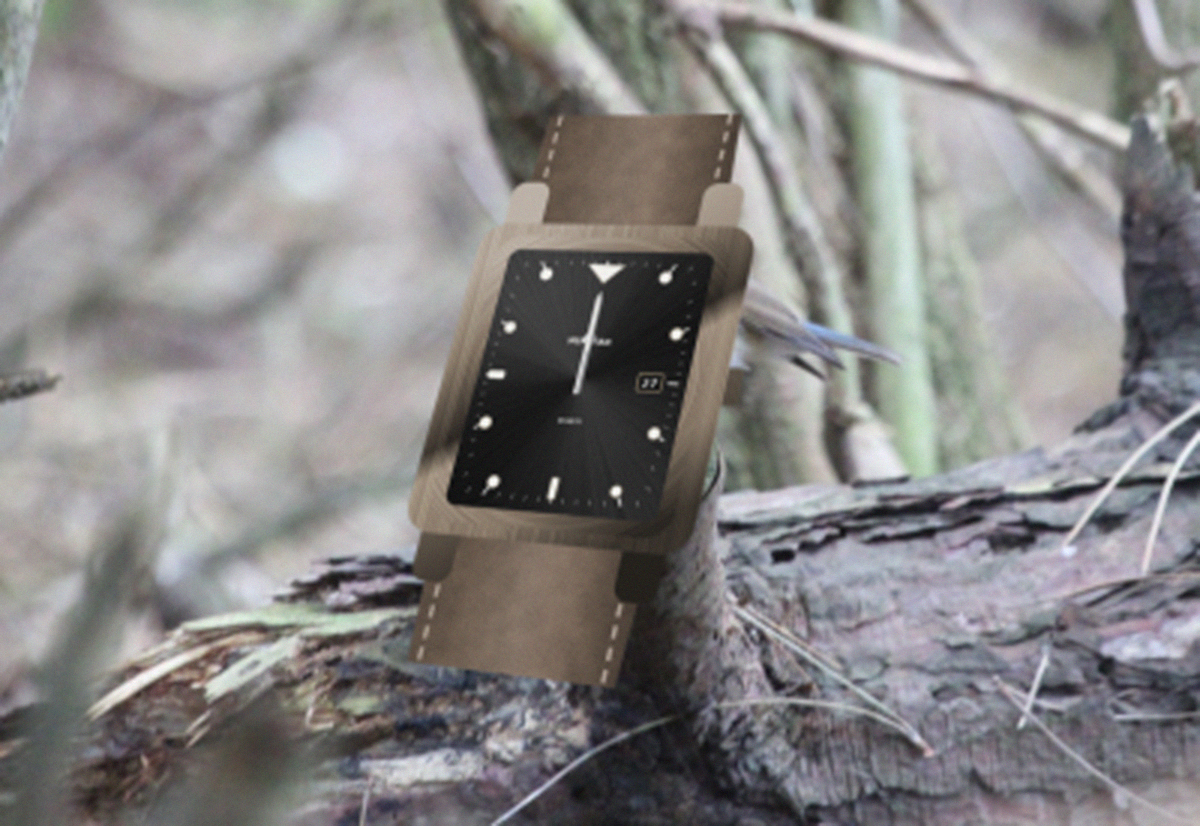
12:00
